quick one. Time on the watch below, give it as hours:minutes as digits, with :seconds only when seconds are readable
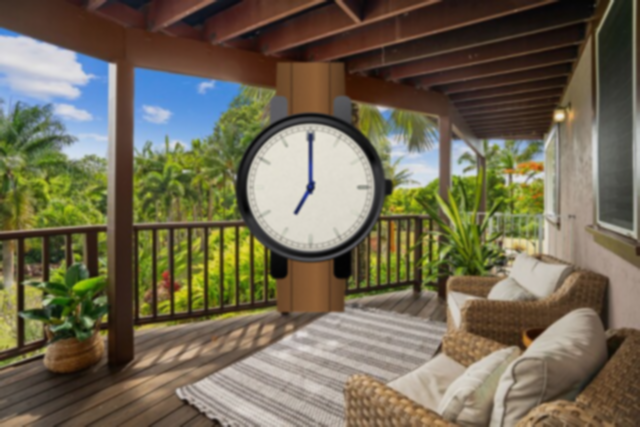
7:00
